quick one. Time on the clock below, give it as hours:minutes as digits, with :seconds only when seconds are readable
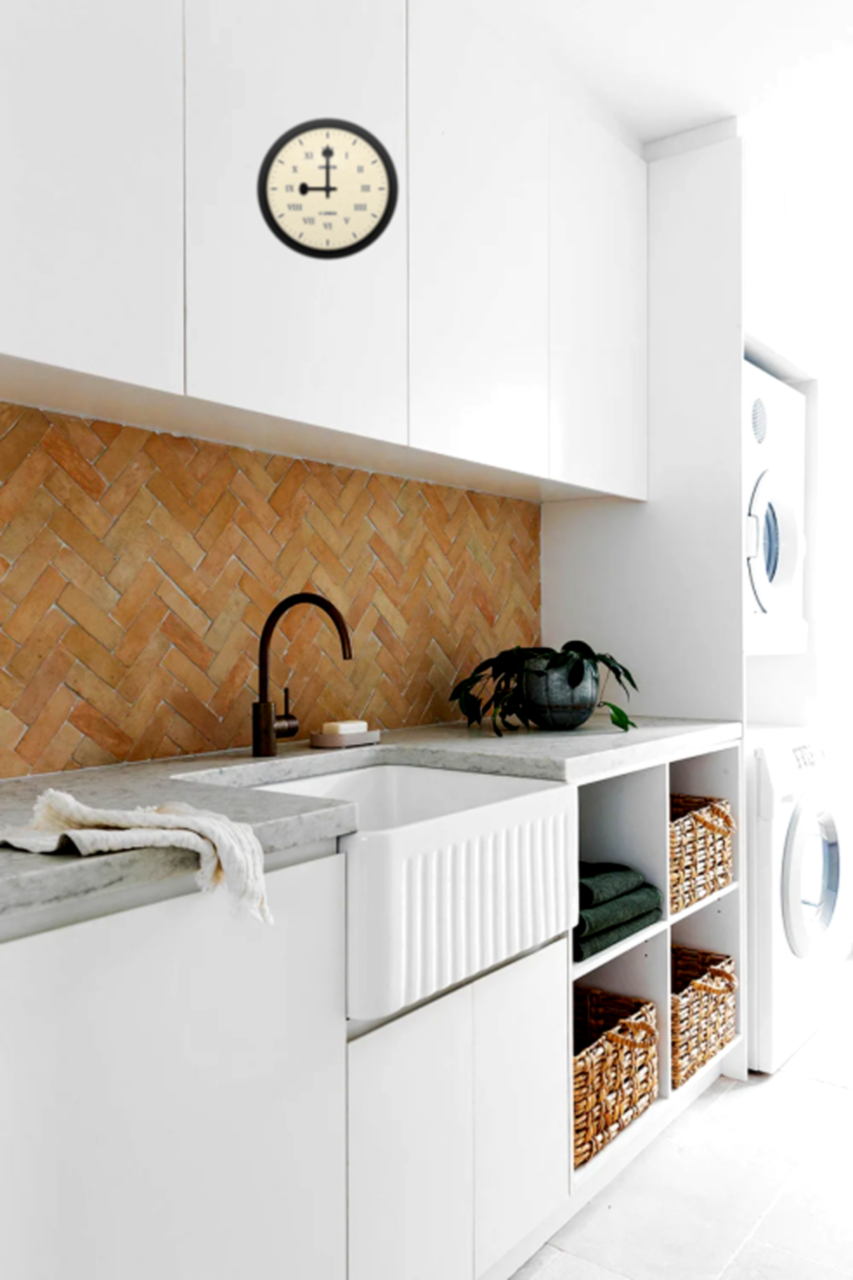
9:00
